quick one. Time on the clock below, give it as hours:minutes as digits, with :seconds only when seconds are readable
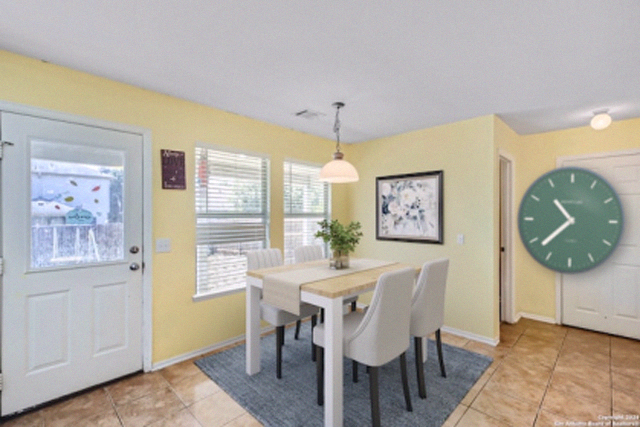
10:38
